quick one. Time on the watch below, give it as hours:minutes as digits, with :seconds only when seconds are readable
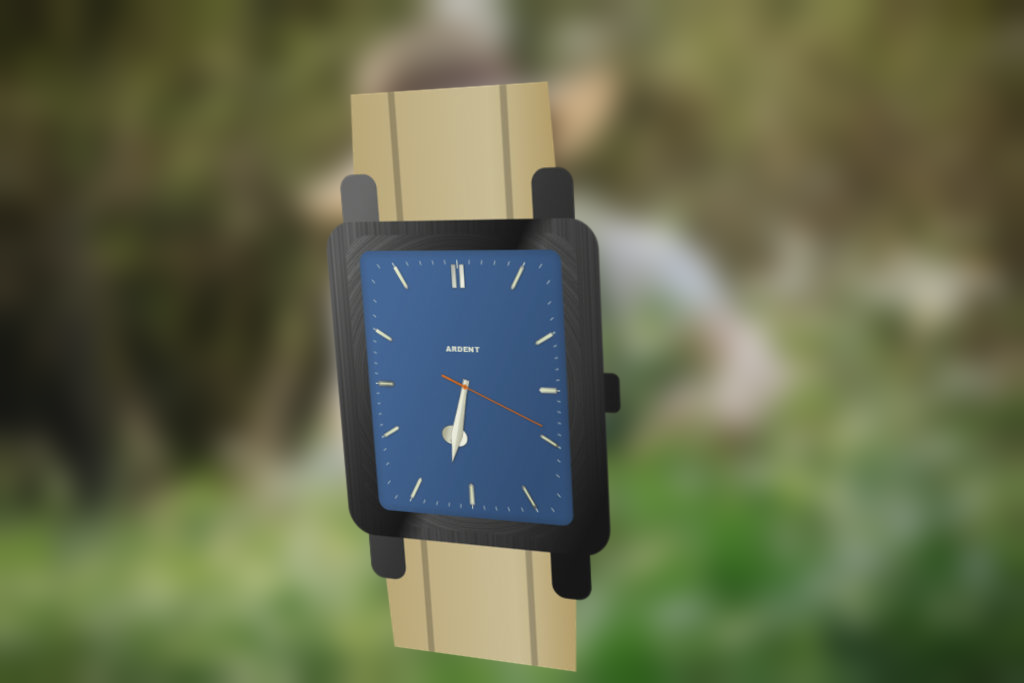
6:32:19
